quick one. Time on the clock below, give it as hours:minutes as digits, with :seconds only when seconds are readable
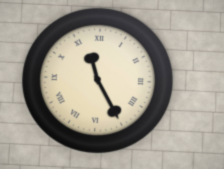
11:25
